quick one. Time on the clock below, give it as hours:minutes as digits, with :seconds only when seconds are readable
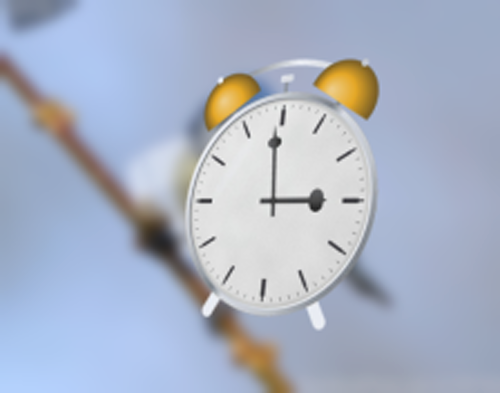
2:59
